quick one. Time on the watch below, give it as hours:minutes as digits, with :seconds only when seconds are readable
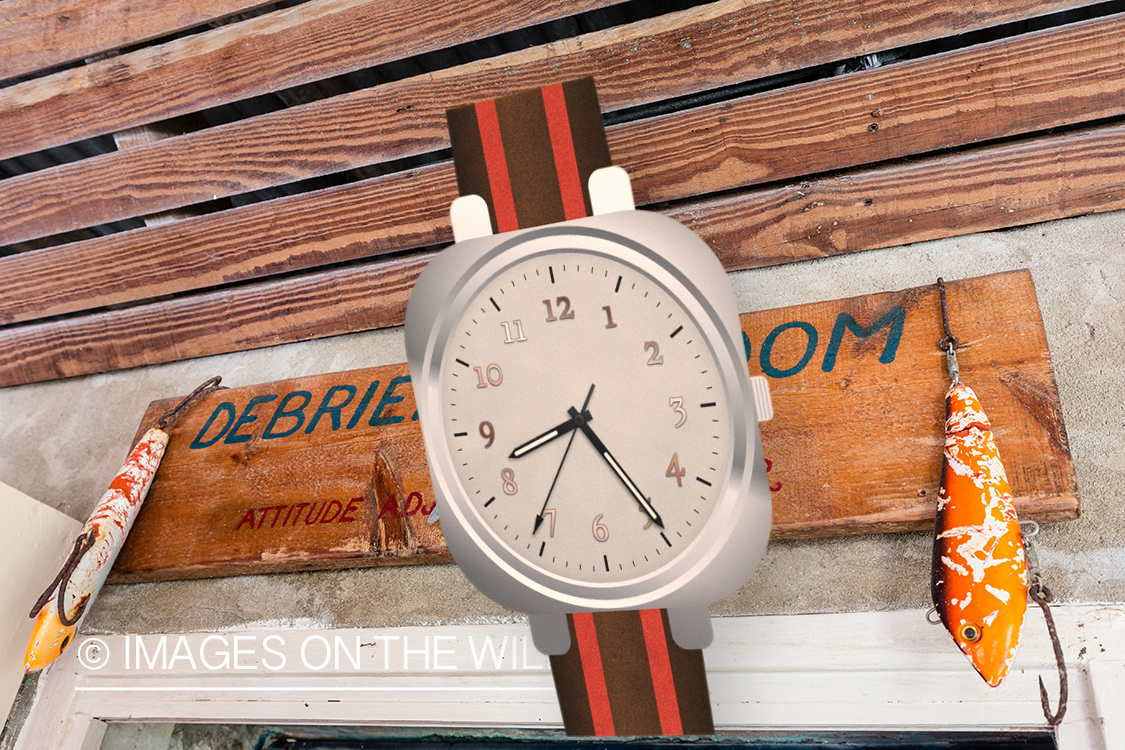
8:24:36
